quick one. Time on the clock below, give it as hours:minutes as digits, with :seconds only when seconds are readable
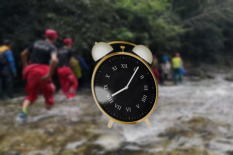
8:06
